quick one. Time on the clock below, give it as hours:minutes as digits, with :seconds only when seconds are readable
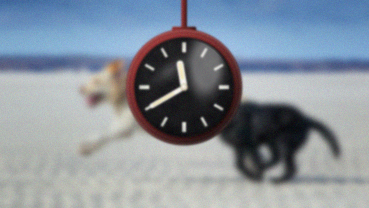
11:40
